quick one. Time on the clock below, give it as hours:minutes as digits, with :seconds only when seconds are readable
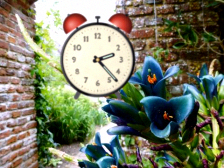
2:23
